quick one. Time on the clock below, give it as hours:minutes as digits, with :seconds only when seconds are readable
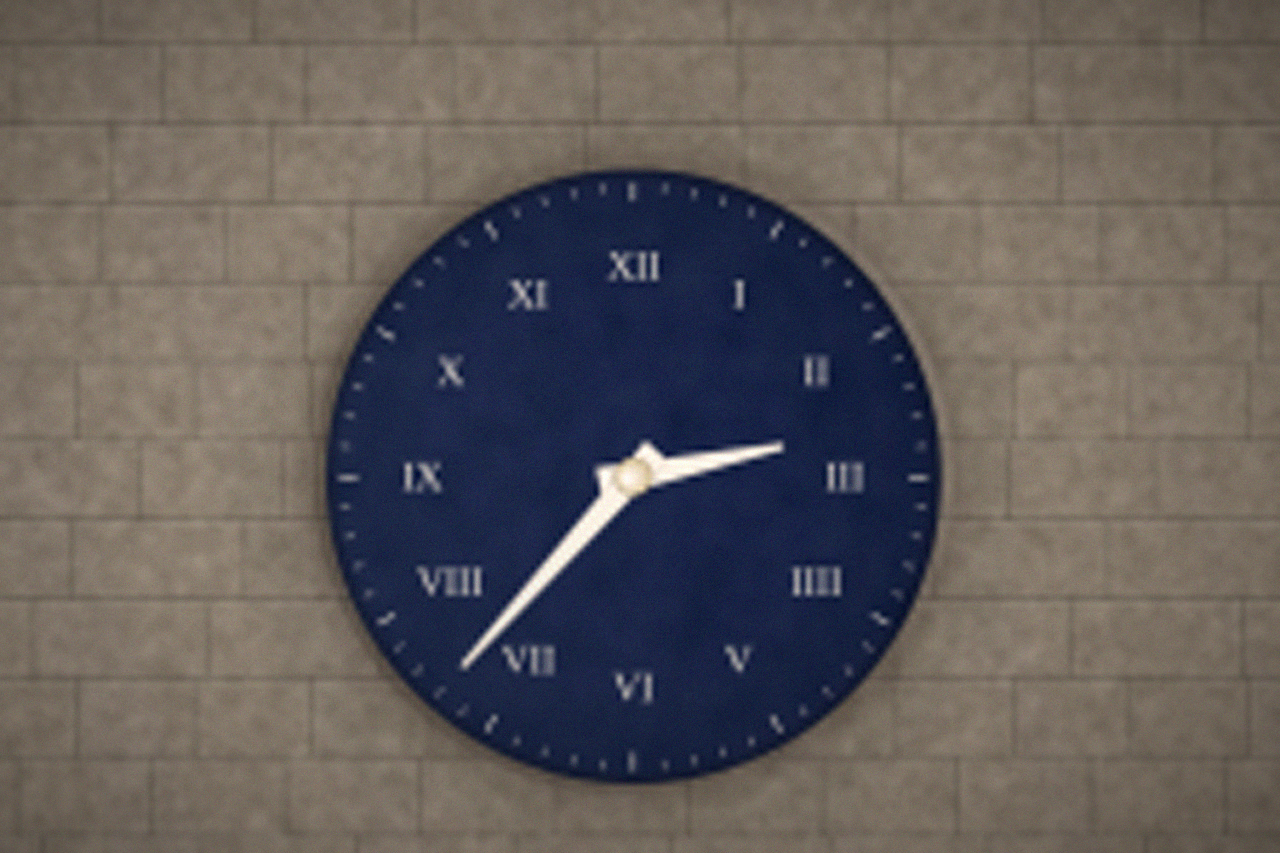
2:37
